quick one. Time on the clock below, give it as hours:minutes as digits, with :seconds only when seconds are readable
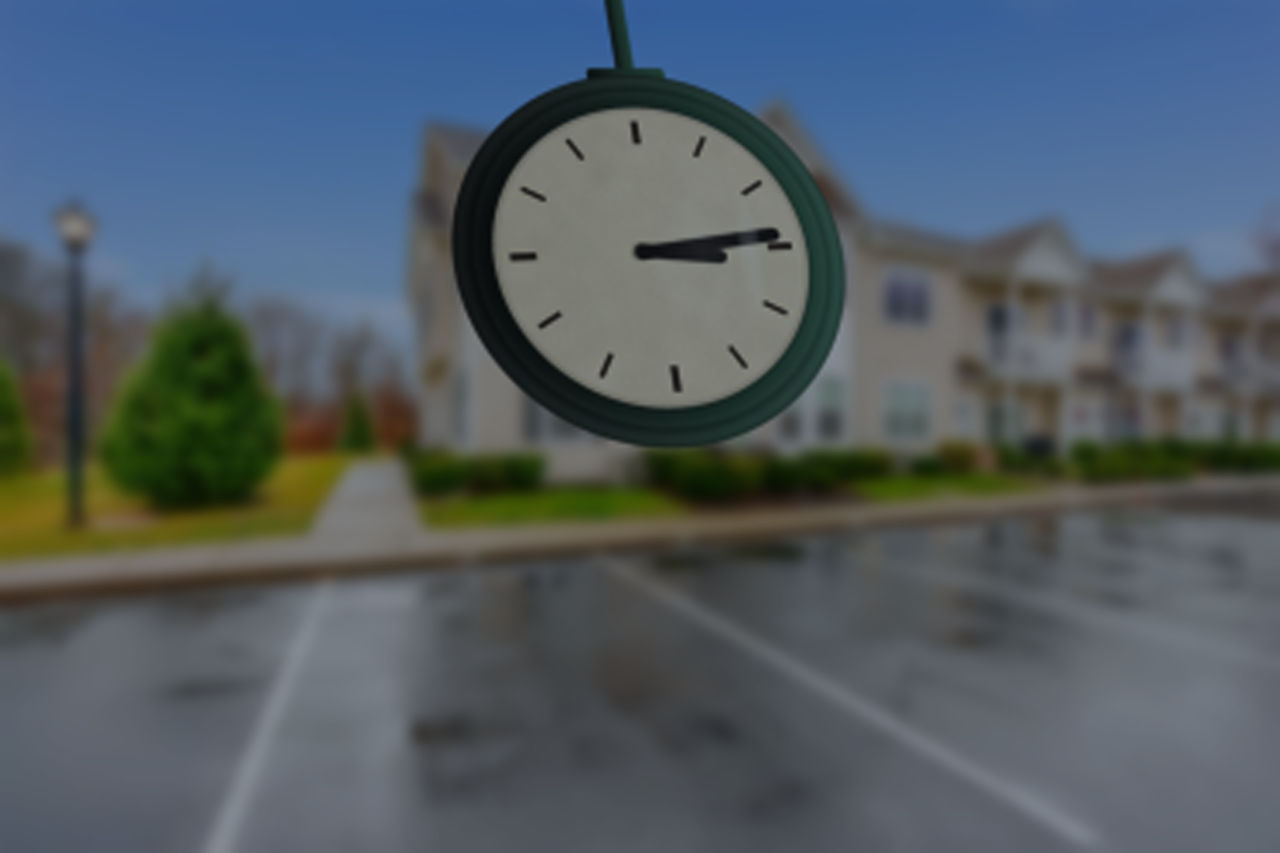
3:14
